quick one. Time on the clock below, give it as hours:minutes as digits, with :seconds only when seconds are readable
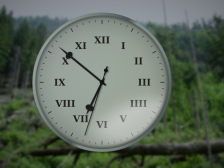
6:51:33
